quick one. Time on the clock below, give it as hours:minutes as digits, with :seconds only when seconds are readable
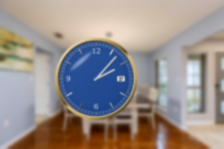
2:07
